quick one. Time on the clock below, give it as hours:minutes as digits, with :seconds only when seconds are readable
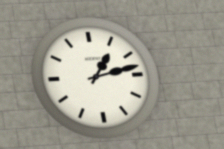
1:13
